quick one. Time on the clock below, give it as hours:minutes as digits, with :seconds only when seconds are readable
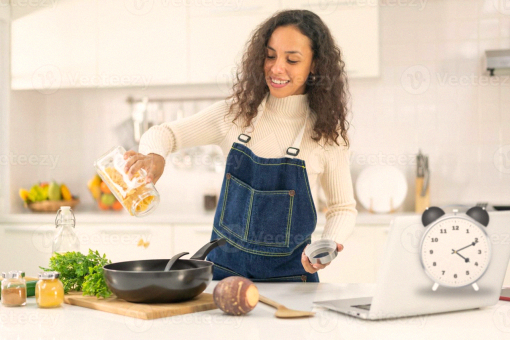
4:11
